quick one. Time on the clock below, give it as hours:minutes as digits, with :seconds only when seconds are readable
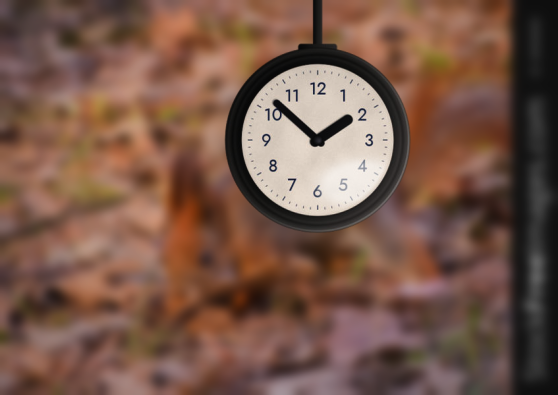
1:52
